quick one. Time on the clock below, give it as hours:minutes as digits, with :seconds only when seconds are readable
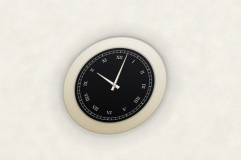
10:02
